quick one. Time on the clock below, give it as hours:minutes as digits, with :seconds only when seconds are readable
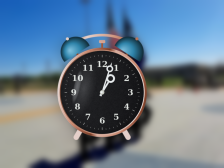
1:03
